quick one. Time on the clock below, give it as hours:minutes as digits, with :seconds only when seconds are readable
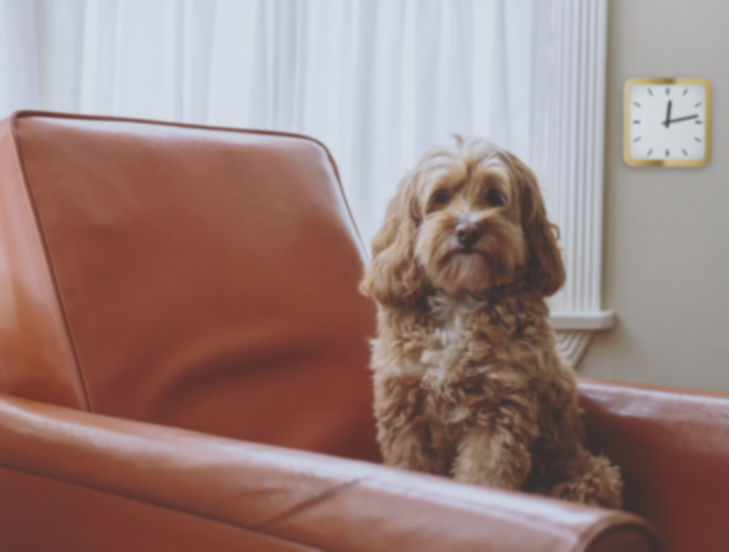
12:13
